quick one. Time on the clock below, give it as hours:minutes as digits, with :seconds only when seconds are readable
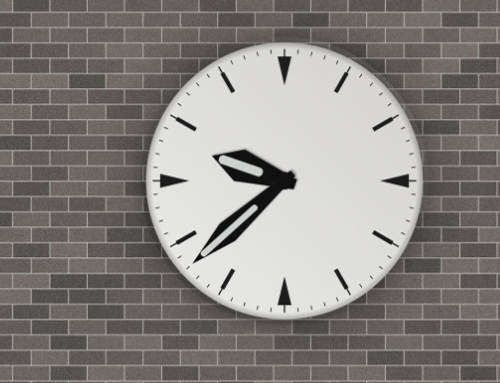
9:38
